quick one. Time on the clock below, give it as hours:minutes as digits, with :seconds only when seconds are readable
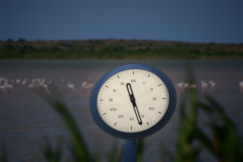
11:27
